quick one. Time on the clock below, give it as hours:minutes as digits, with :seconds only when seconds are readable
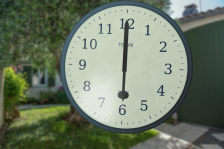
6:00
